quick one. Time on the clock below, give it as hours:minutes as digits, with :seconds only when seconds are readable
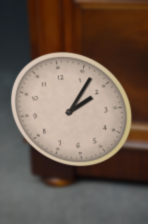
2:07
